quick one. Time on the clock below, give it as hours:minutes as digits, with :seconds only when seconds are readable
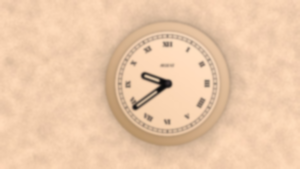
9:39
